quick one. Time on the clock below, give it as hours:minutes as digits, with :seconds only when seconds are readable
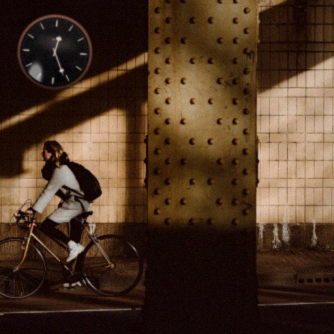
12:26
